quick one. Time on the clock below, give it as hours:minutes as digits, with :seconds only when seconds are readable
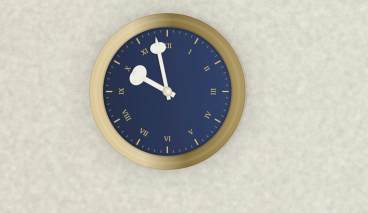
9:58
